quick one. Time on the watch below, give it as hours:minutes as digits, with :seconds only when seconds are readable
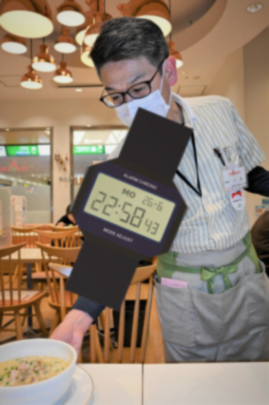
22:58:43
